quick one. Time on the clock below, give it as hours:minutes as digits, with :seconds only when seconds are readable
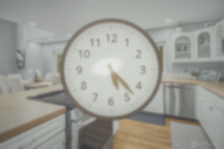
5:23
